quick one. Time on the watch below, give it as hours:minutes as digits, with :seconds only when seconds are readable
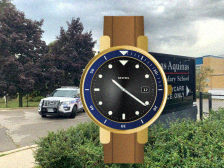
10:21
